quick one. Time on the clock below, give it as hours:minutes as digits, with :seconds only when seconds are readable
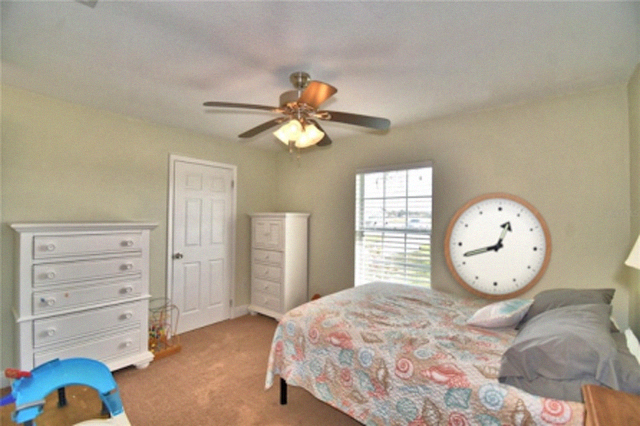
12:42
